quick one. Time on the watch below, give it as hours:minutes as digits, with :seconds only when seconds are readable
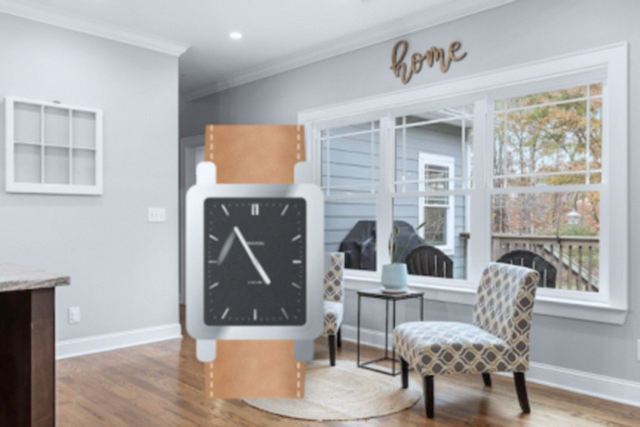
4:55
